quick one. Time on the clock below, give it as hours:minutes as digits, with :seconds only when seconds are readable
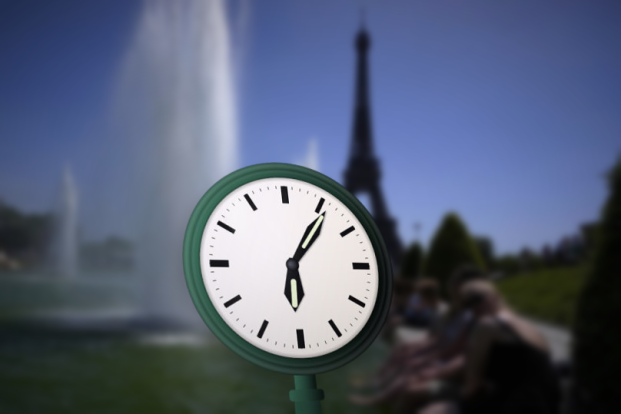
6:06
